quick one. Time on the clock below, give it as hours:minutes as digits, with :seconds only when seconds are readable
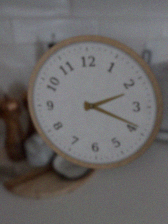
2:19
